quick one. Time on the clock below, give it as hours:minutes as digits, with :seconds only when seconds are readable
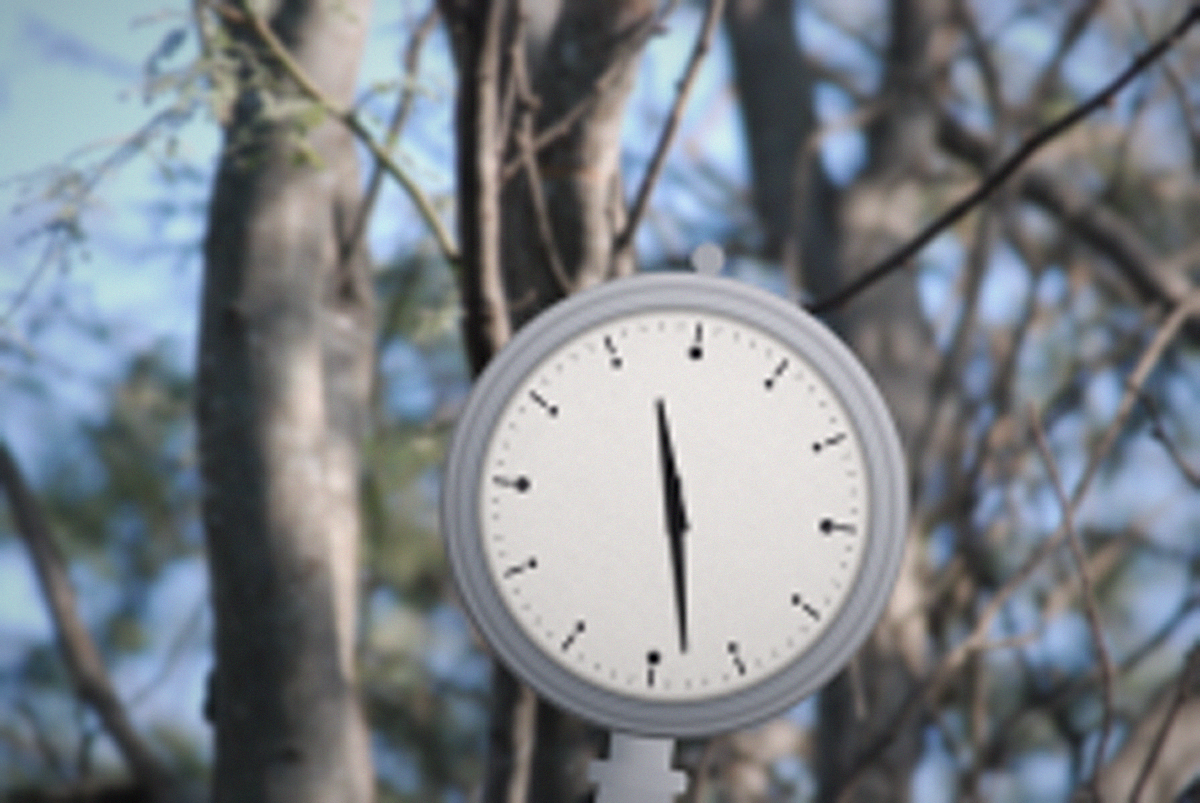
11:28
